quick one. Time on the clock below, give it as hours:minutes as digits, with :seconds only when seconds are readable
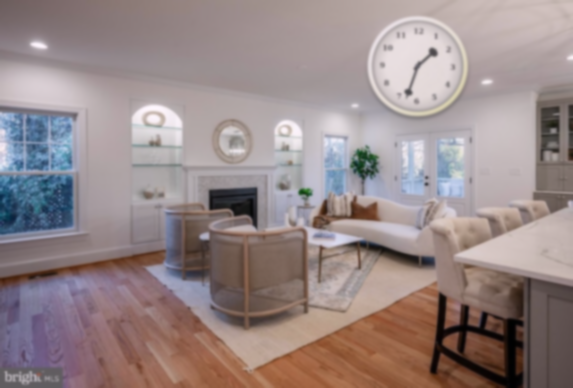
1:33
